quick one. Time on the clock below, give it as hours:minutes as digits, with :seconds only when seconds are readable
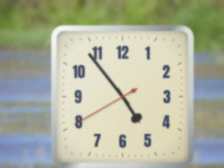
4:53:40
